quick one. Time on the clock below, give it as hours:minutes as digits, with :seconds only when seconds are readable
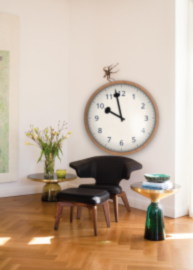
9:58
